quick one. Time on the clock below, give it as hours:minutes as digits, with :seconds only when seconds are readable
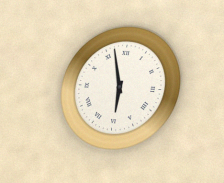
5:57
